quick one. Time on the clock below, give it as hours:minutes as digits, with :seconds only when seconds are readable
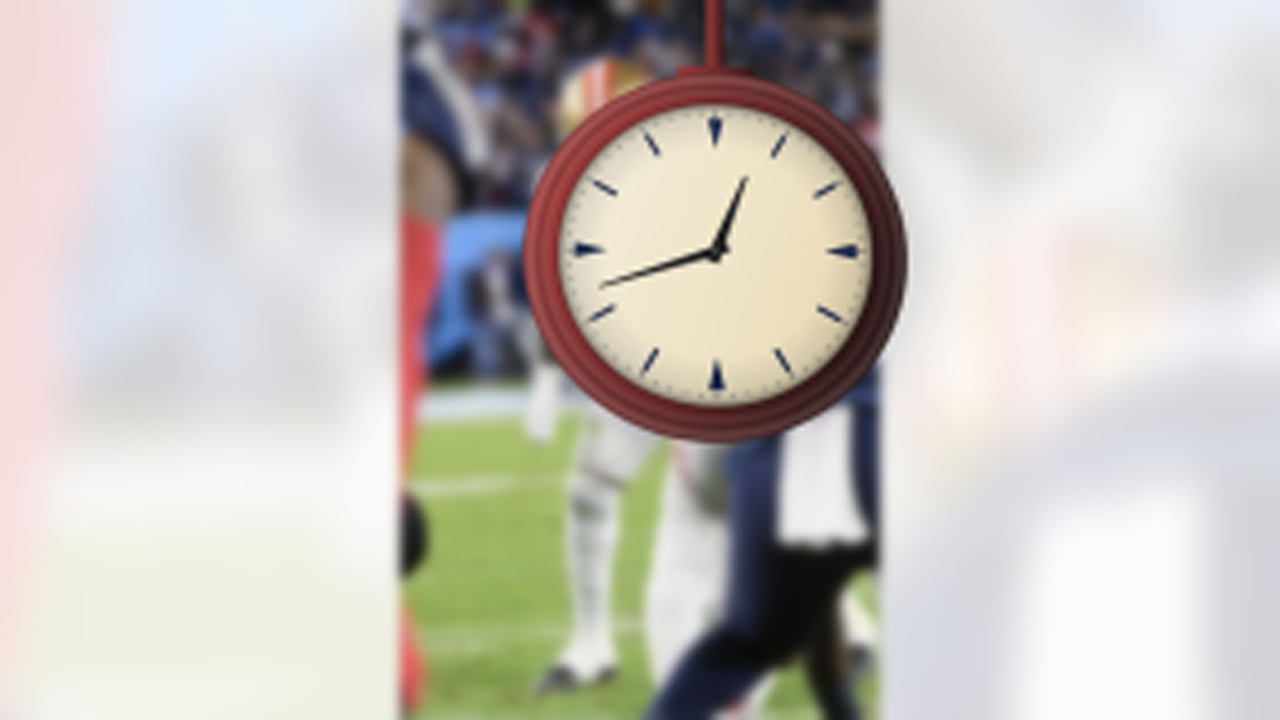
12:42
